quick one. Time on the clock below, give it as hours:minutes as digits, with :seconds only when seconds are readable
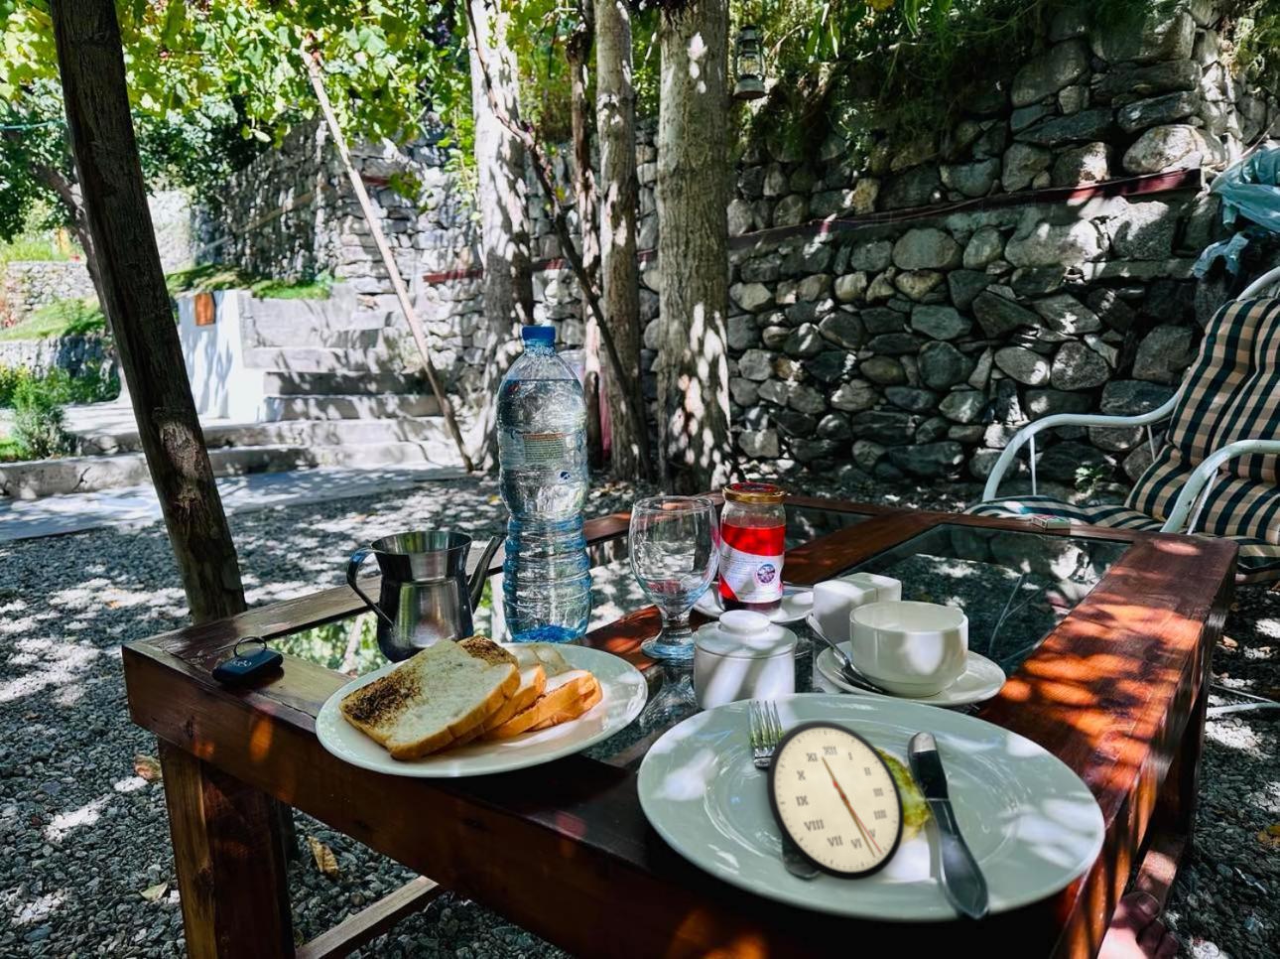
11:27:26
